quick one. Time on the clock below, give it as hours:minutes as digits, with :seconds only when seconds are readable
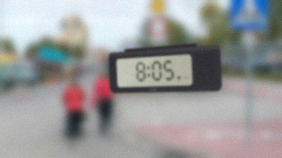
8:05
